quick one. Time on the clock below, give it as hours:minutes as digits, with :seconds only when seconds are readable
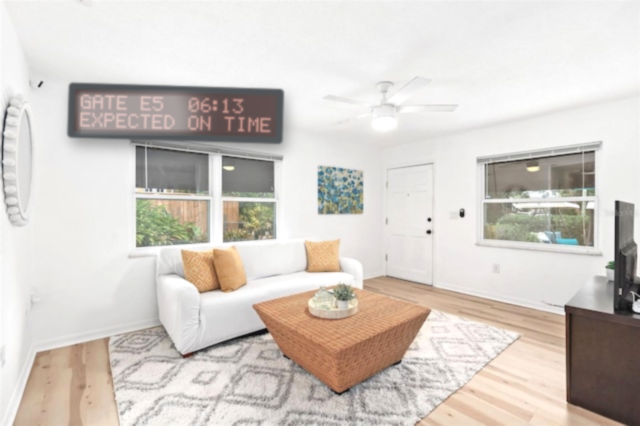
6:13
